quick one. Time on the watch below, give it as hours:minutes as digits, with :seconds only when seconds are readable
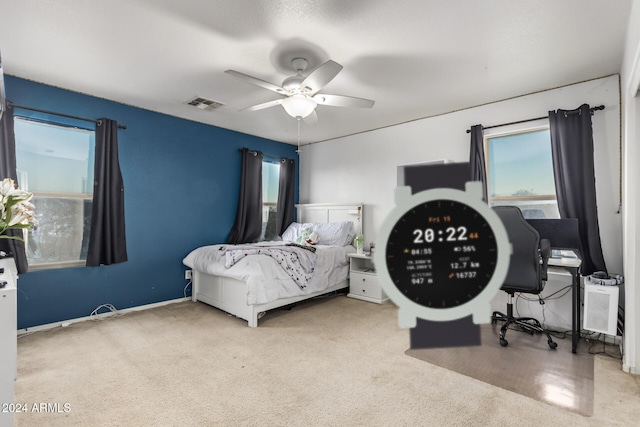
20:22
